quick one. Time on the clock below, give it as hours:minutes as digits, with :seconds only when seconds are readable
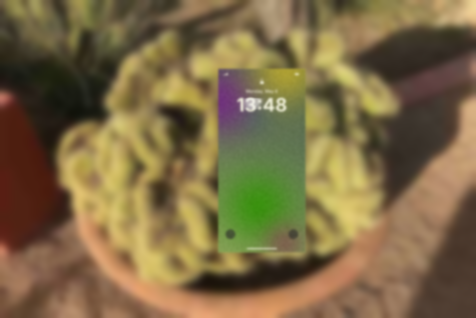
13:48
